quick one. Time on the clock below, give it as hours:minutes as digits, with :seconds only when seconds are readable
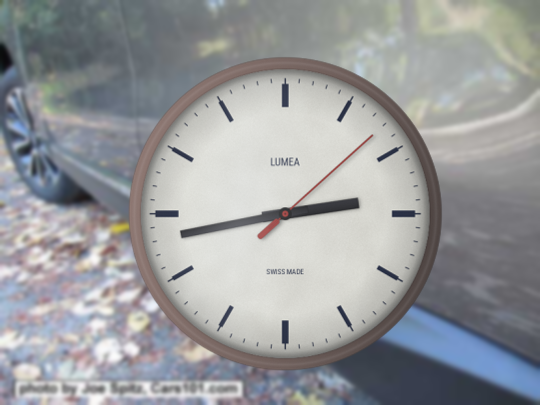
2:43:08
